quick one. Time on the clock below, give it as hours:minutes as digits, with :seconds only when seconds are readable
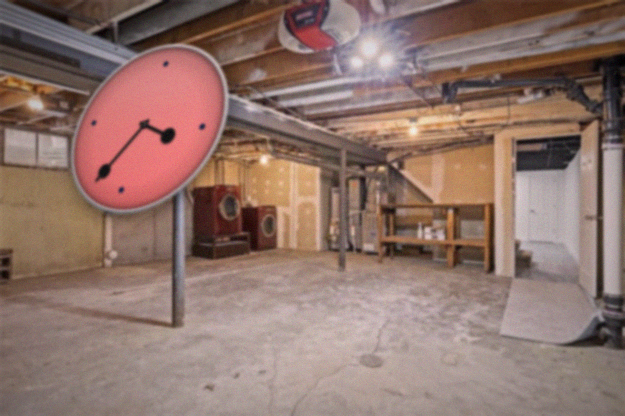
3:35
